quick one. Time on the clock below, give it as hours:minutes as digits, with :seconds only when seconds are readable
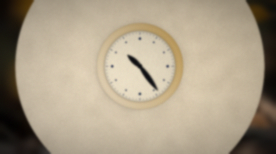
10:24
